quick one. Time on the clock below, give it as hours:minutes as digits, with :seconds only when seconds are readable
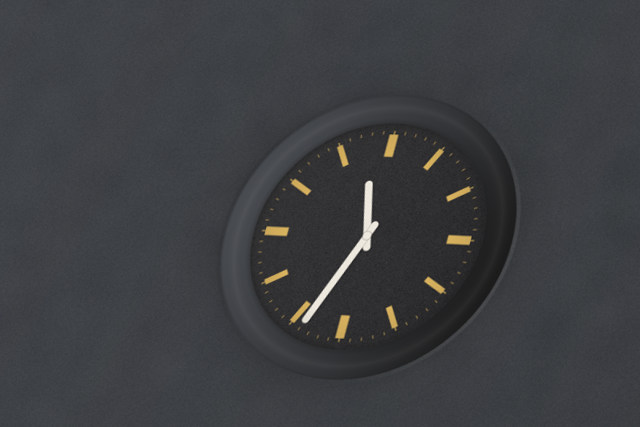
11:34
